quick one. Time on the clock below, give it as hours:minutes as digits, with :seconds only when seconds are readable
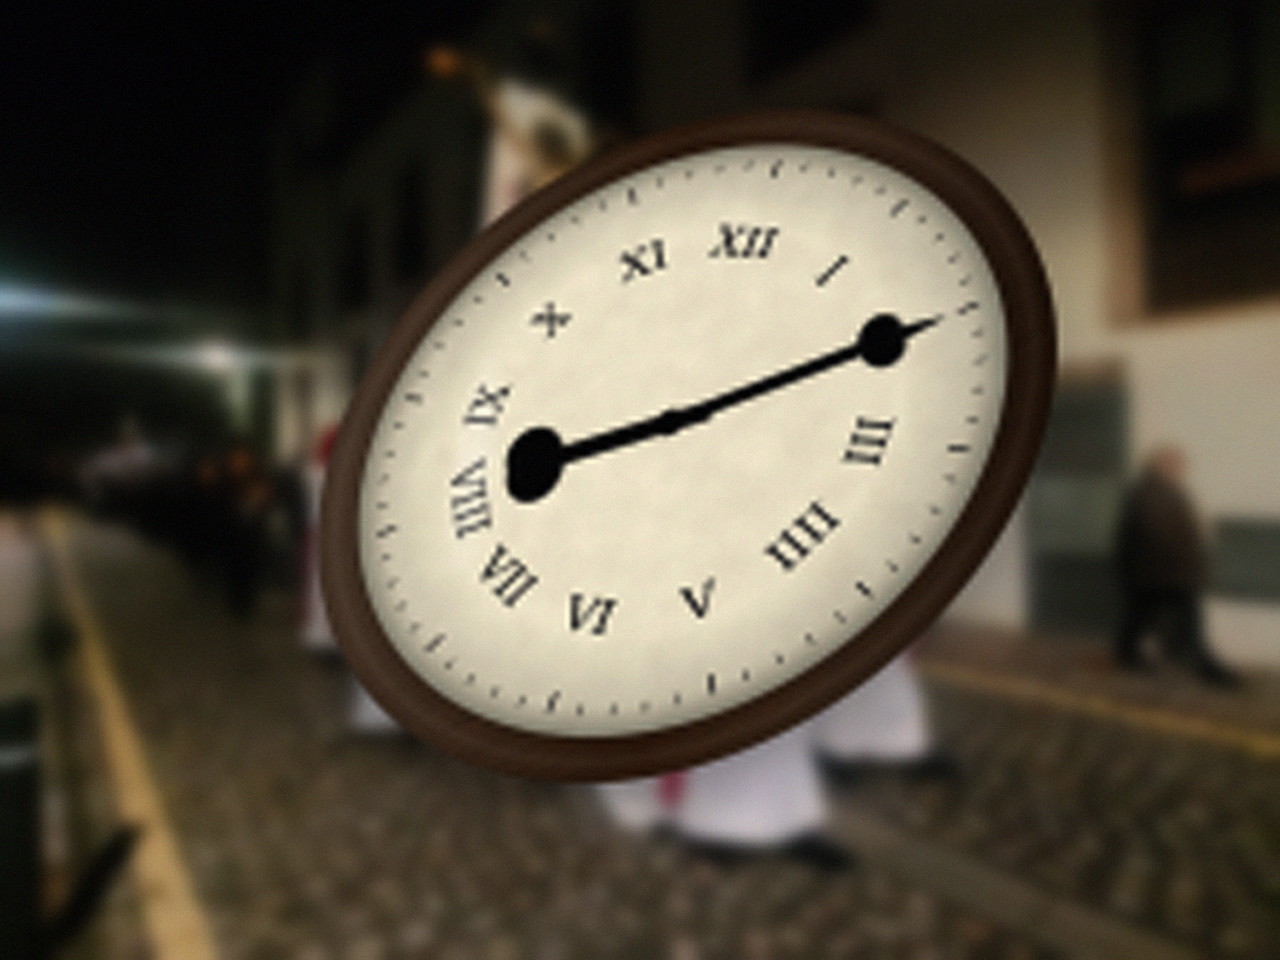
8:10
